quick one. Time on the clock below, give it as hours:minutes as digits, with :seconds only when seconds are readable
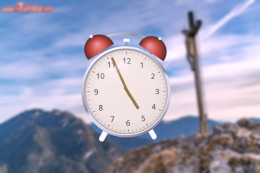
4:56
